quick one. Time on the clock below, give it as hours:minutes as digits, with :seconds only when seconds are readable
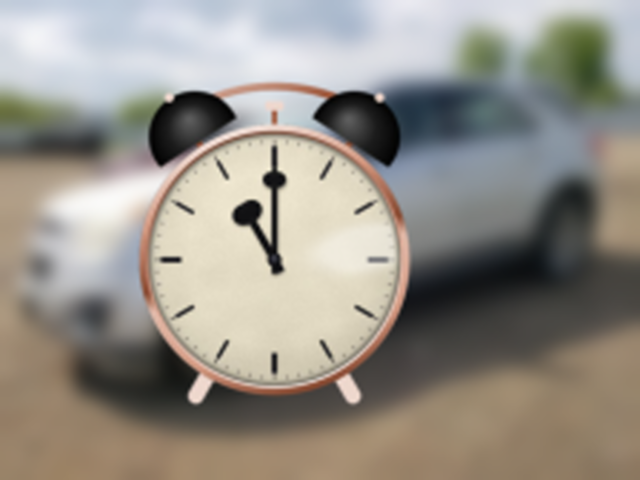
11:00
